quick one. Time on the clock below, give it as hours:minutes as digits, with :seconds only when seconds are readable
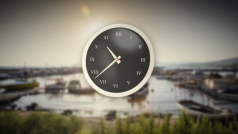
10:38
